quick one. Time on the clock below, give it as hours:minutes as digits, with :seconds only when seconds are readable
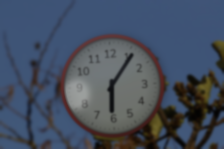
6:06
